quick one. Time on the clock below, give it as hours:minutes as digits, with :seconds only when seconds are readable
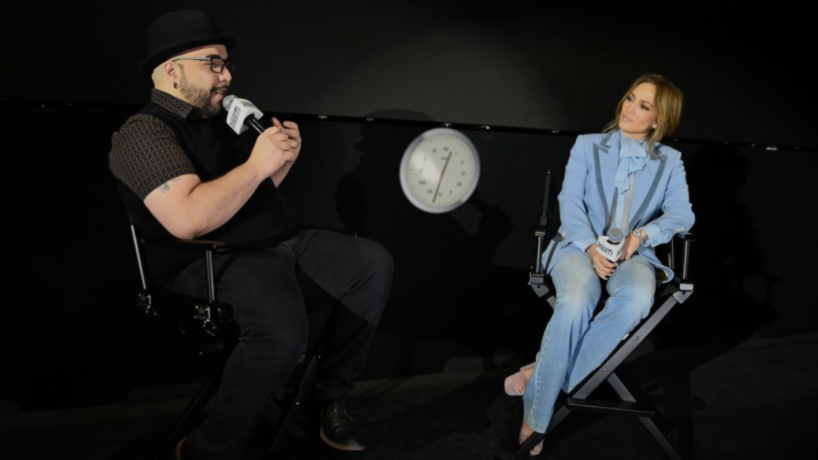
12:32
